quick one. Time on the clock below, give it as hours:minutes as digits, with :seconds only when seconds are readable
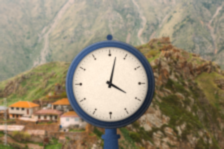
4:02
